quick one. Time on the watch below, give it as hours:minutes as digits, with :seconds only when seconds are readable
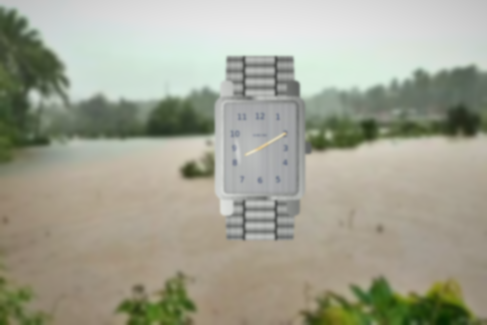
8:10
